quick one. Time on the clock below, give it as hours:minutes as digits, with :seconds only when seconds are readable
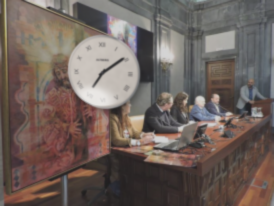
7:09
